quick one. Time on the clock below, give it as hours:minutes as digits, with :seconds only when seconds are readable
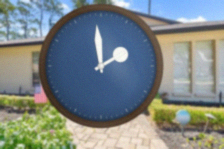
1:59
